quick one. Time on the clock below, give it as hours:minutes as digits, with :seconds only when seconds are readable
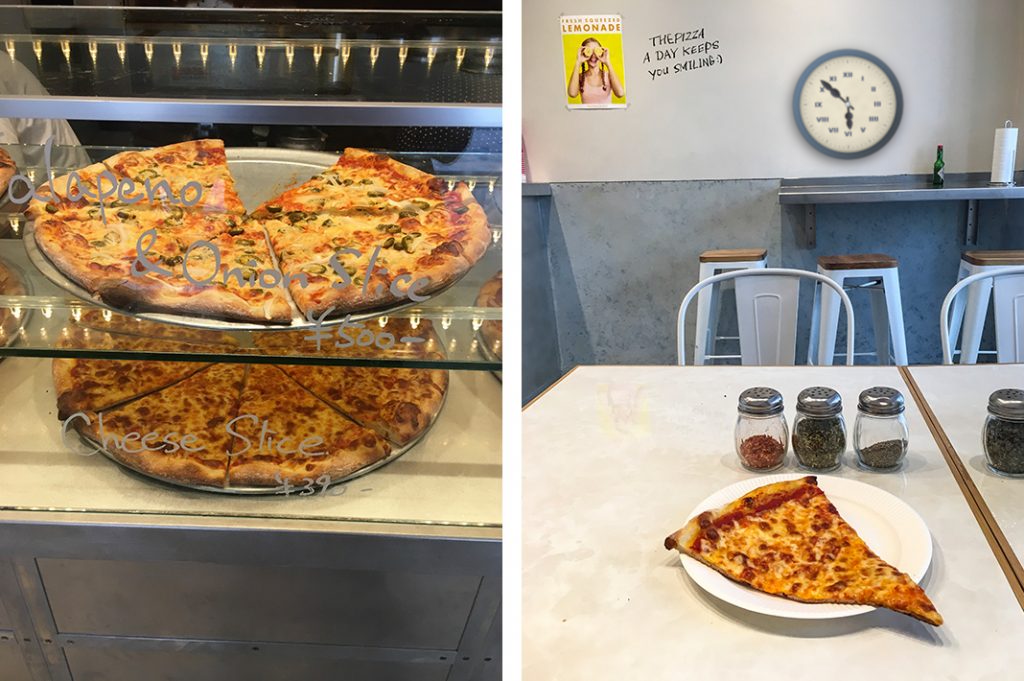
5:52
